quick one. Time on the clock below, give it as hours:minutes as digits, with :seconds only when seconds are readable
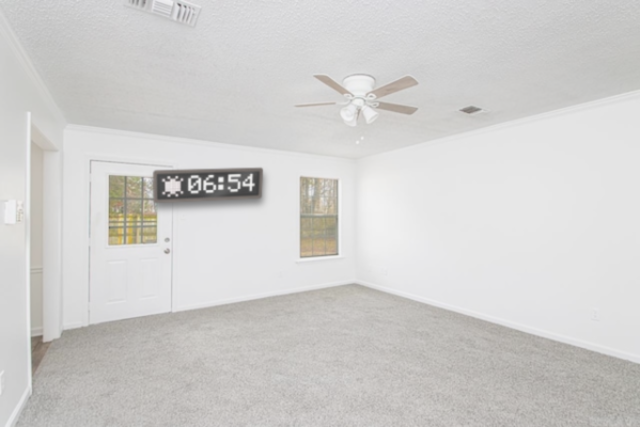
6:54
